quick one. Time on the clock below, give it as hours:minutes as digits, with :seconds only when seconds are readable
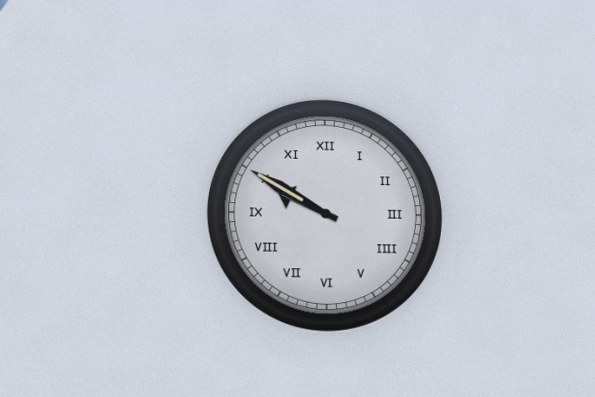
9:50
